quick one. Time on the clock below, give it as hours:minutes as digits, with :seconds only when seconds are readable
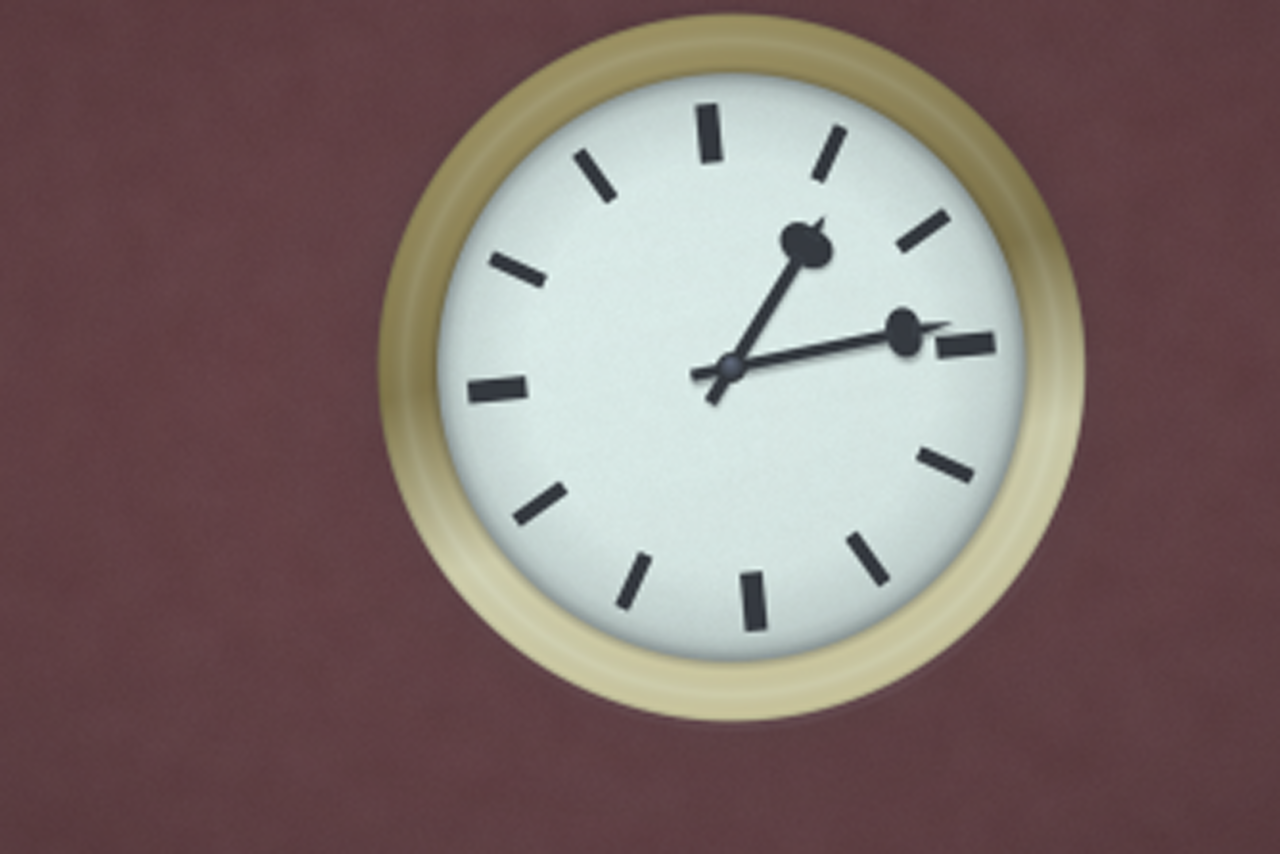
1:14
